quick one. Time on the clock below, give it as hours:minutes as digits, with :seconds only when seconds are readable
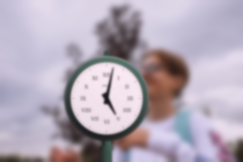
5:02
